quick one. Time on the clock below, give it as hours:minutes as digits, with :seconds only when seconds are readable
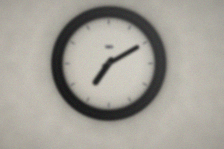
7:10
